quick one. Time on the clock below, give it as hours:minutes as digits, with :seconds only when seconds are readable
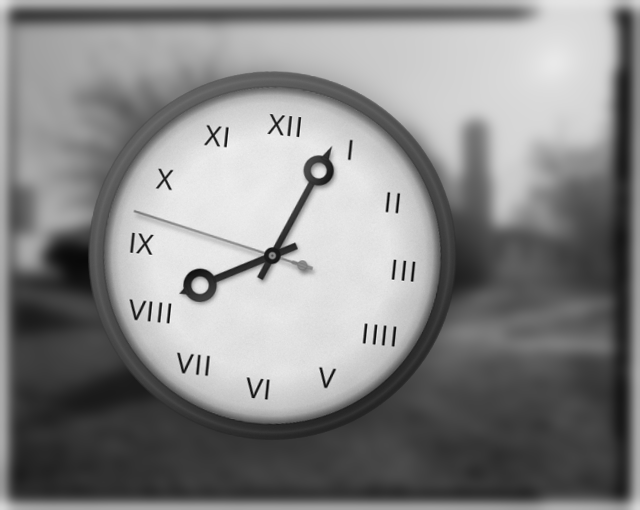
8:03:47
